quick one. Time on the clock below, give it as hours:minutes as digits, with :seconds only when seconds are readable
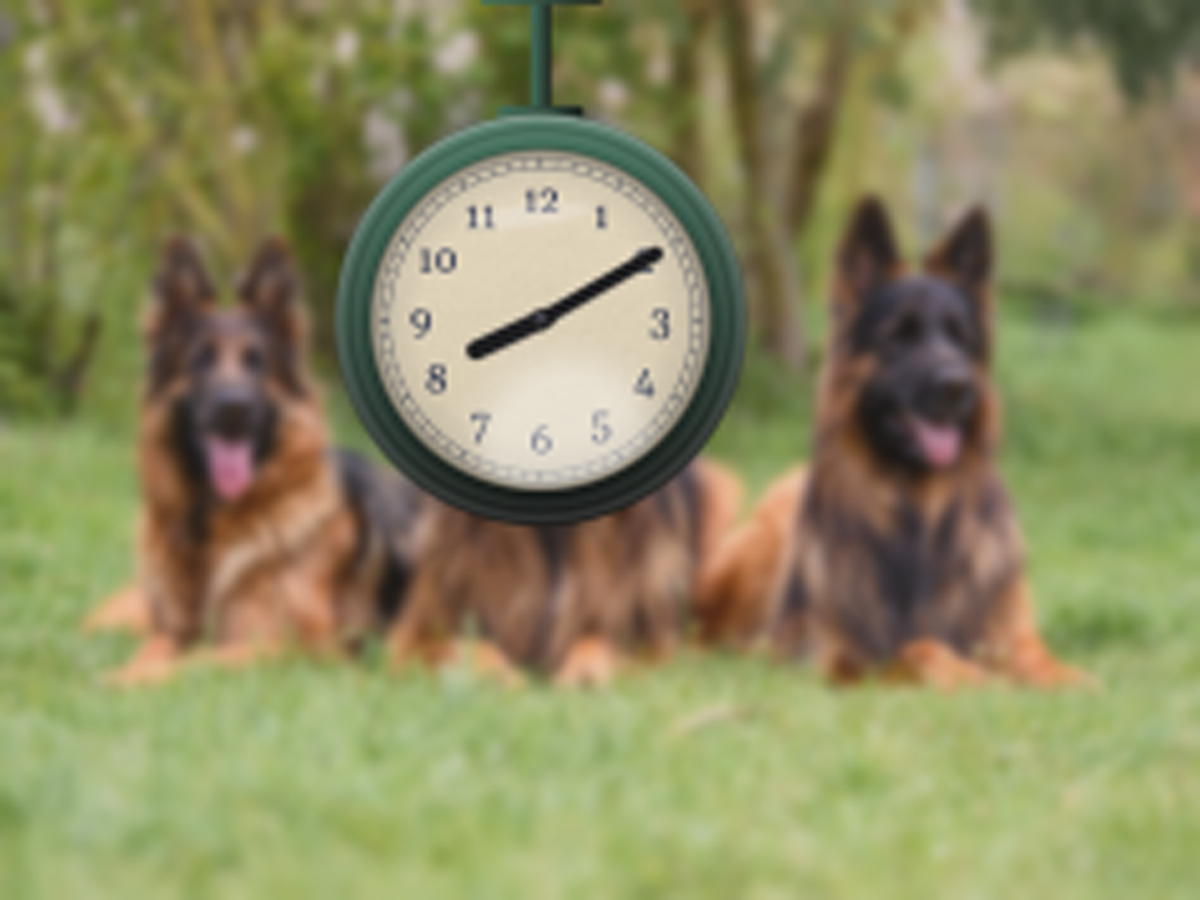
8:10
